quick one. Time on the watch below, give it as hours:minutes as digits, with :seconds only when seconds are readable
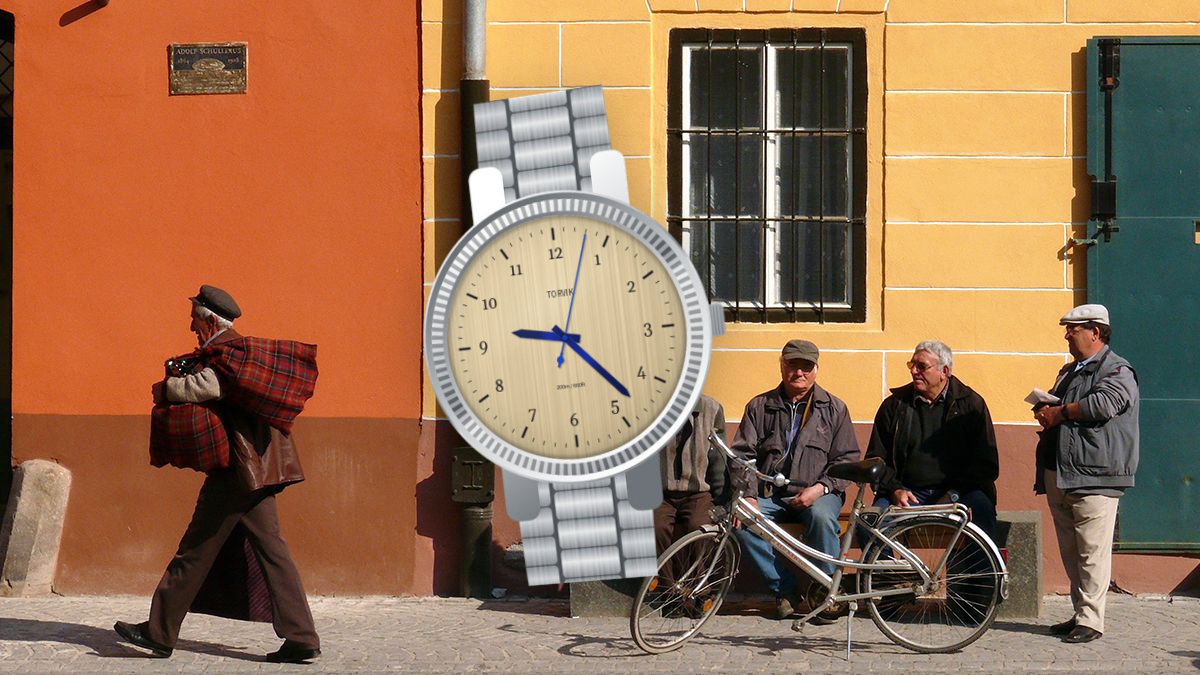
9:23:03
